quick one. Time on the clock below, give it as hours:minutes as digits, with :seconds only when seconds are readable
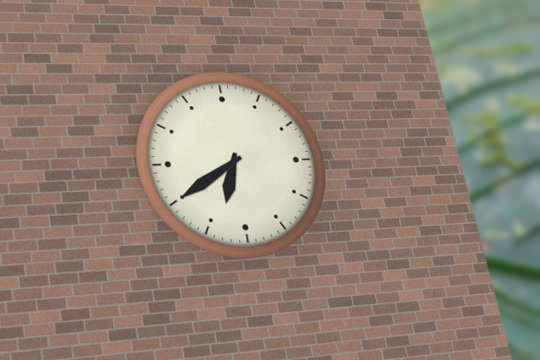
6:40
